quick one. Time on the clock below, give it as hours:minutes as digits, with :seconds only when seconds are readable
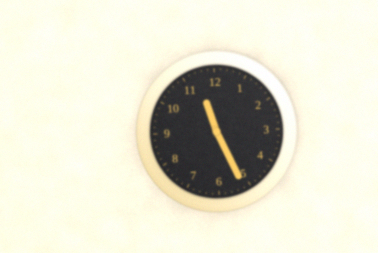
11:26
